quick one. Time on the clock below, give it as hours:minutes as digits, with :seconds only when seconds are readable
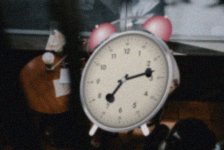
7:13
